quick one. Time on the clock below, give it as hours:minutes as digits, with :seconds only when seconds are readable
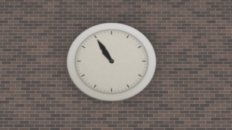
10:55
